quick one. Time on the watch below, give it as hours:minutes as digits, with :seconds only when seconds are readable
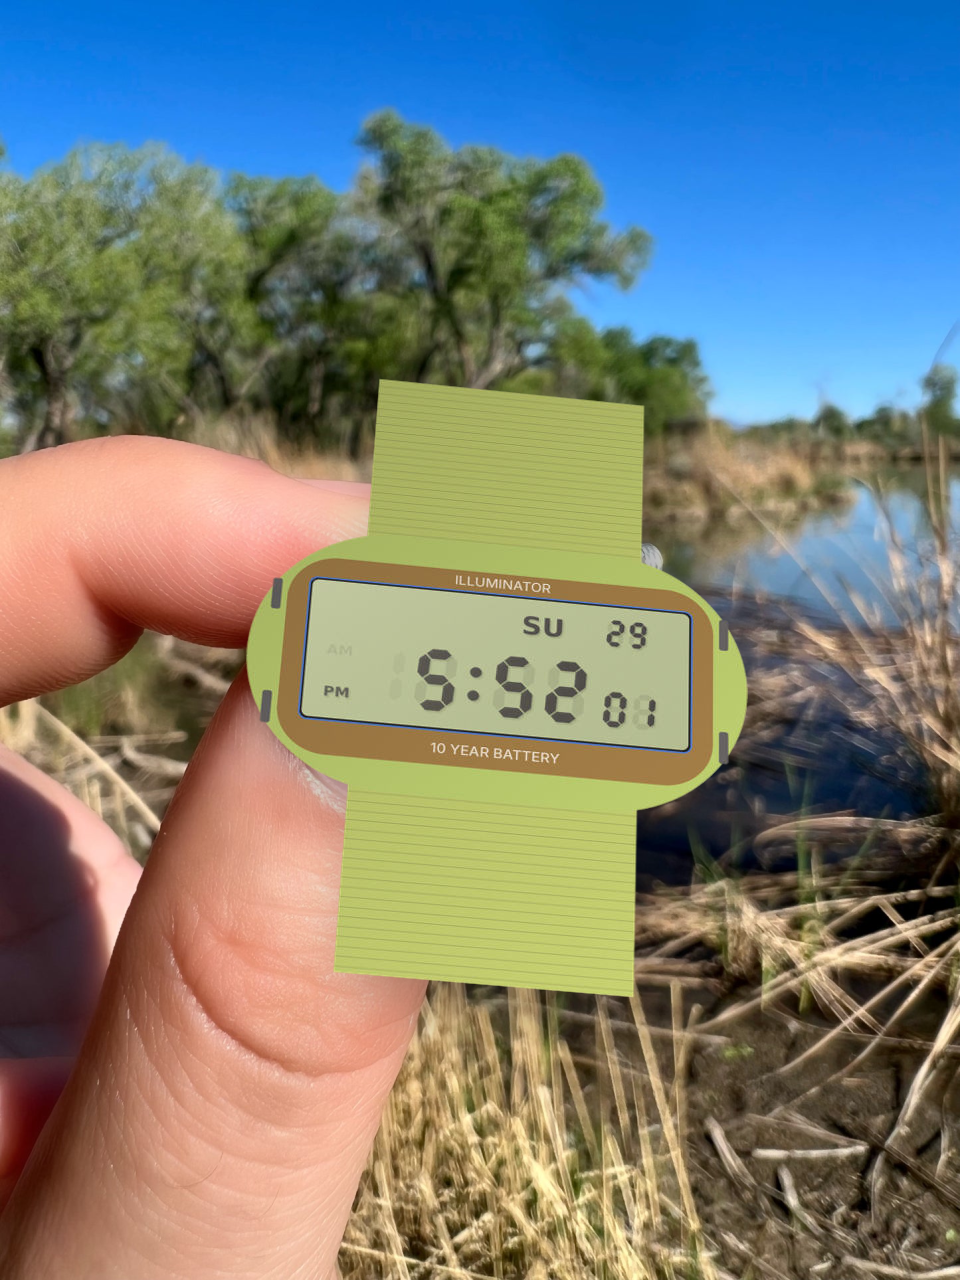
5:52:01
